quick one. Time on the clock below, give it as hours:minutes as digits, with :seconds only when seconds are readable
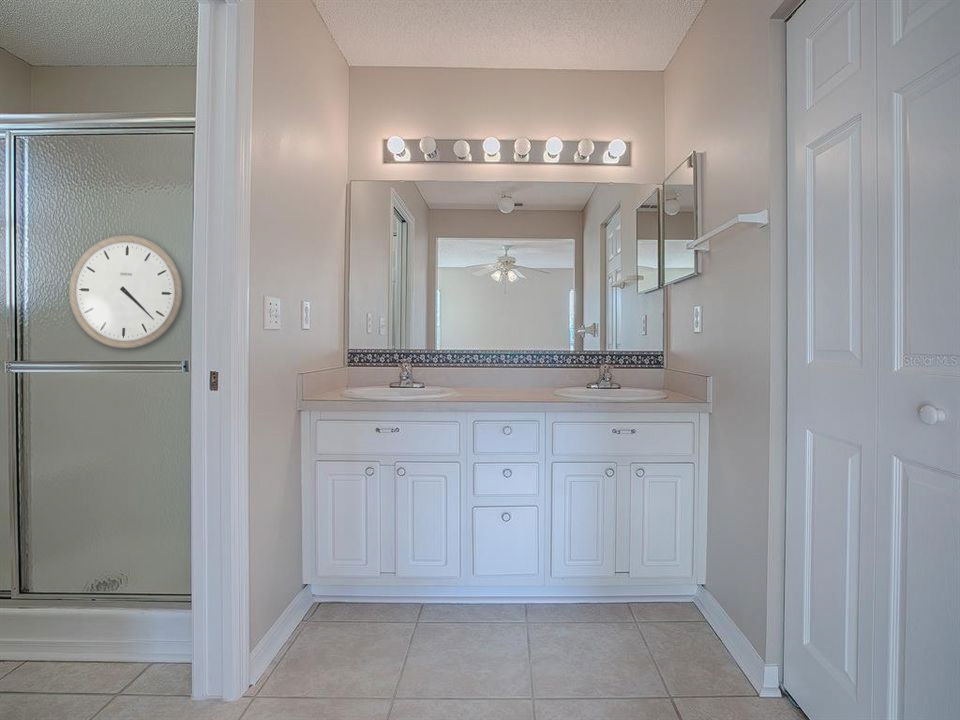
4:22
